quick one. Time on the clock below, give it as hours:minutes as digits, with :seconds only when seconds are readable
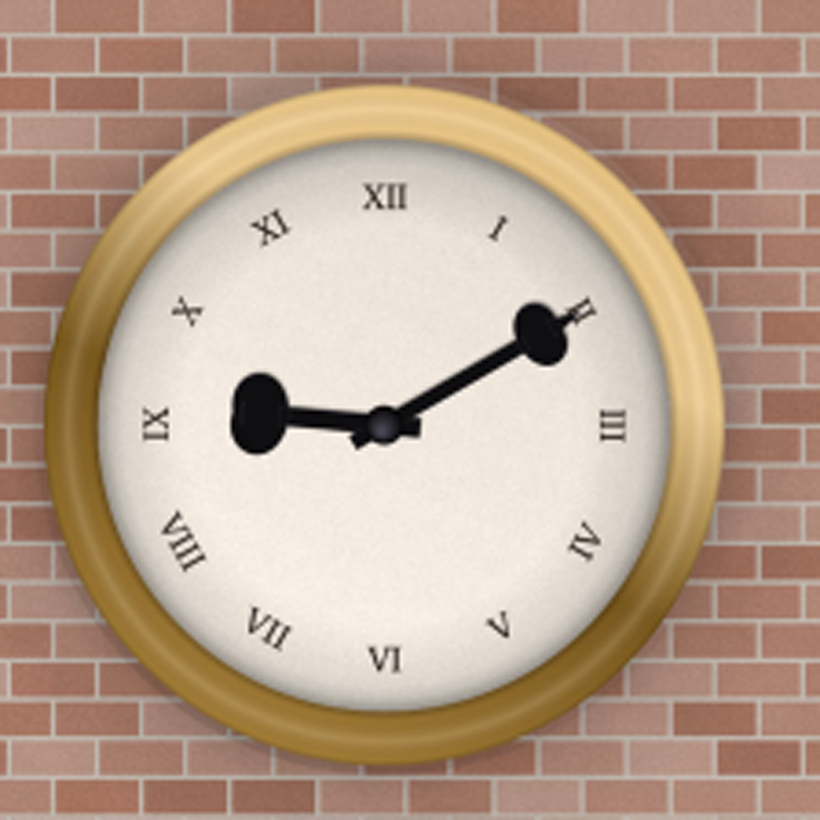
9:10
